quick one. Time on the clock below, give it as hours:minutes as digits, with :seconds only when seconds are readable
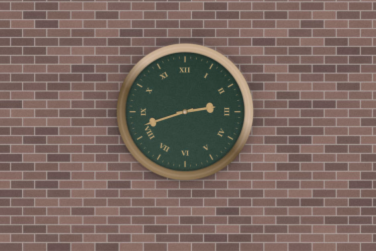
2:42
